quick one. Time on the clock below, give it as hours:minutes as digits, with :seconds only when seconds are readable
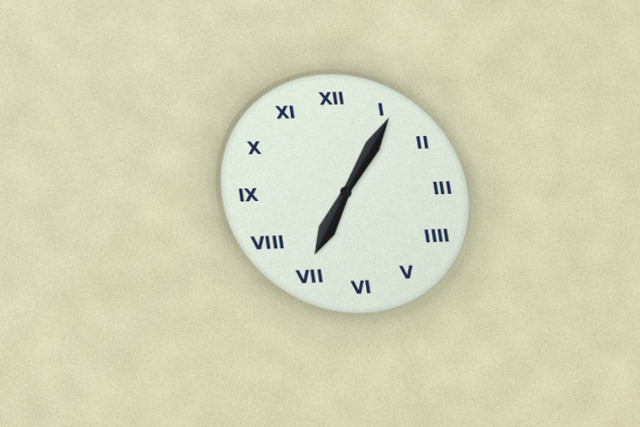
7:06
